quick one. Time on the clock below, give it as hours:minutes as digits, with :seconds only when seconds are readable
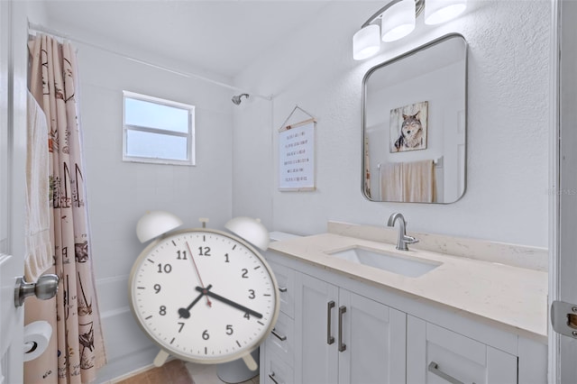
7:18:57
